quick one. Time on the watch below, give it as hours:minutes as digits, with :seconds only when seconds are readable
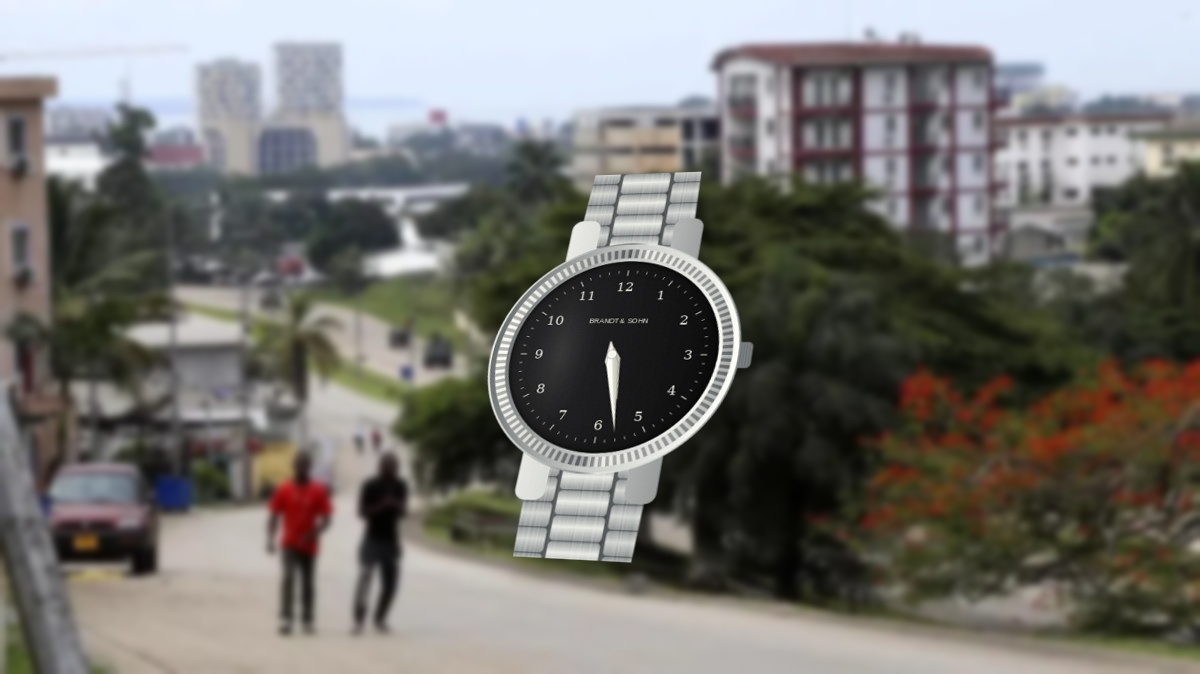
5:28
